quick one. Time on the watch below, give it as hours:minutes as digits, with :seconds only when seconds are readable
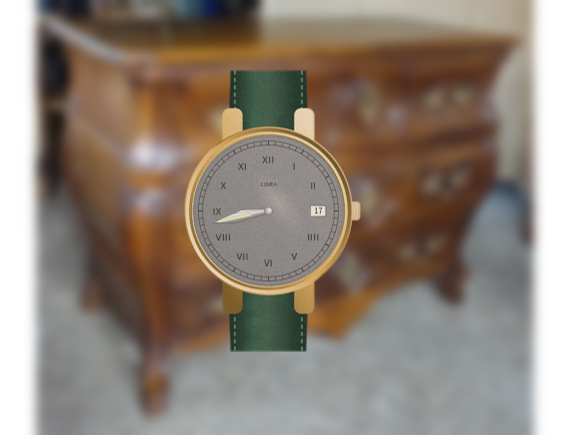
8:43
